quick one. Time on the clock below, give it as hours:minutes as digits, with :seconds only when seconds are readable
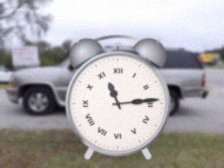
11:14
